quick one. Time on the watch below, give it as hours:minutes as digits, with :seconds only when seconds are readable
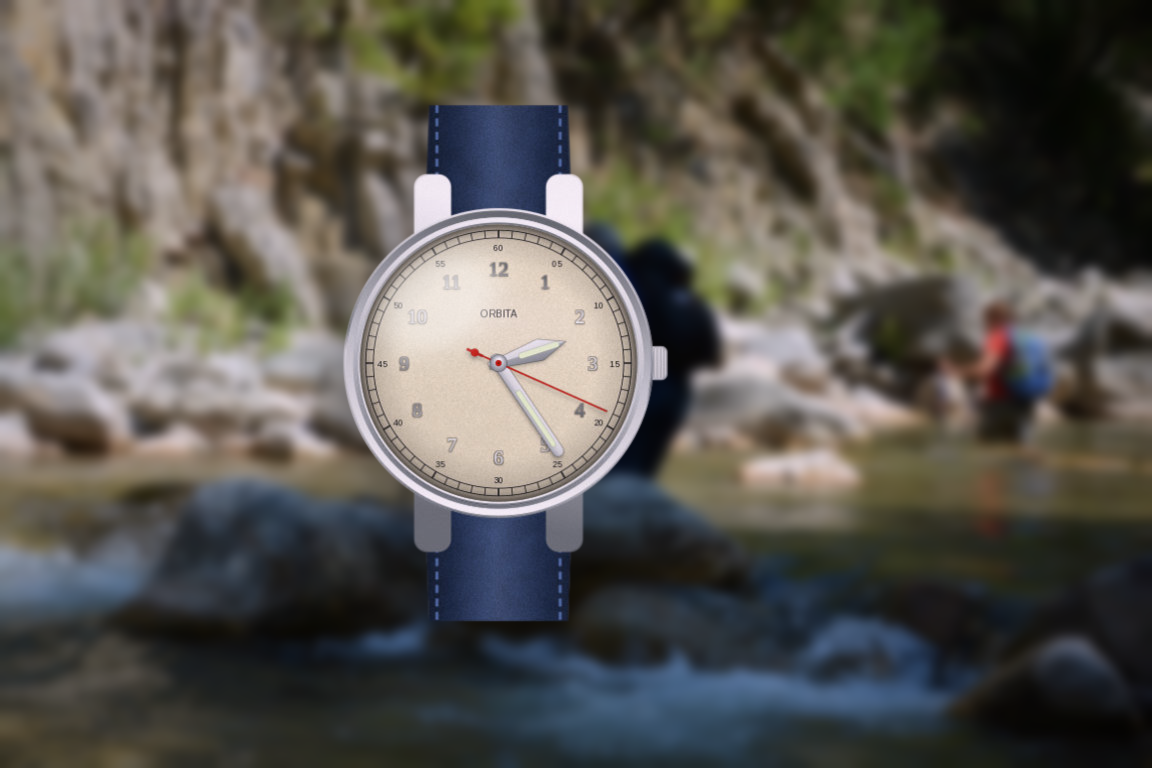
2:24:19
